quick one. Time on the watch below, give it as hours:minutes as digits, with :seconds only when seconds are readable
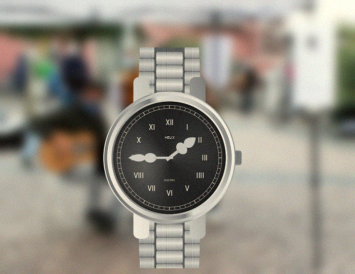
1:45
